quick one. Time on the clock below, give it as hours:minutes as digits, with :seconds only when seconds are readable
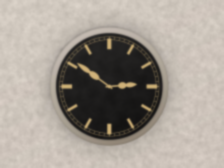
2:51
